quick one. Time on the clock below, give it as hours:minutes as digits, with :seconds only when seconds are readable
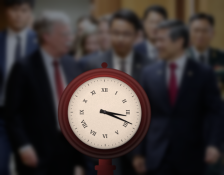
3:19
